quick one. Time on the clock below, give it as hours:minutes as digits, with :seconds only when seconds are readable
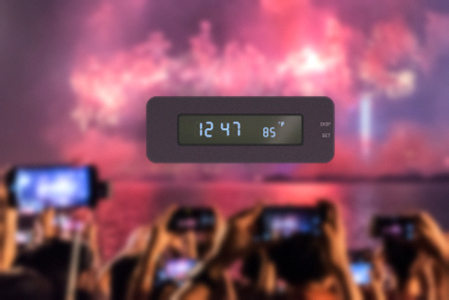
12:47
